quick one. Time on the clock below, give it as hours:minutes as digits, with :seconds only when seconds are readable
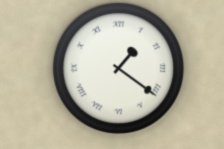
1:21
